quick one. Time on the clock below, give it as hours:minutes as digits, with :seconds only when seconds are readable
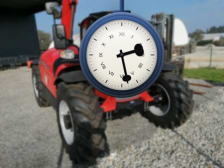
2:28
